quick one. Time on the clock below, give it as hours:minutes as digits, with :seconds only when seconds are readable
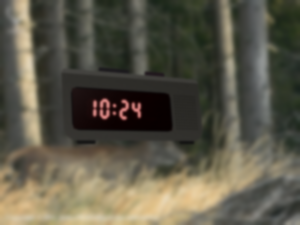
10:24
